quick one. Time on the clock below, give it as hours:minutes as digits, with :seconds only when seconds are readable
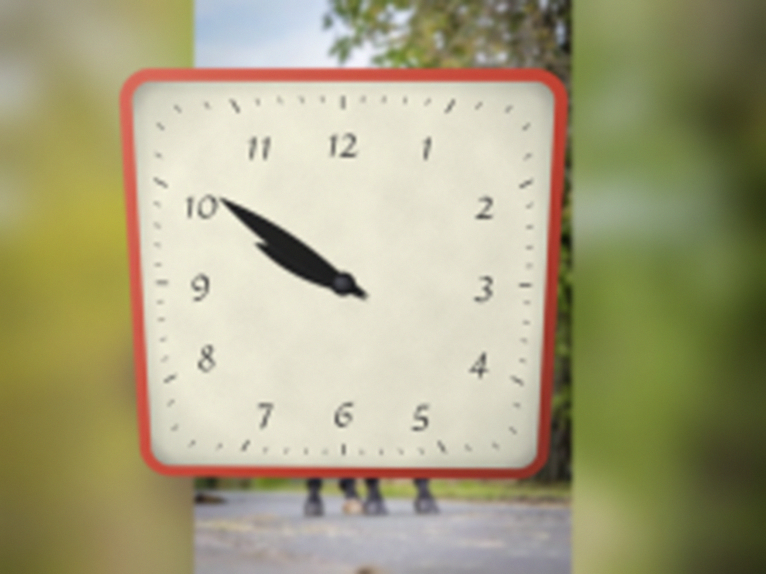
9:51
